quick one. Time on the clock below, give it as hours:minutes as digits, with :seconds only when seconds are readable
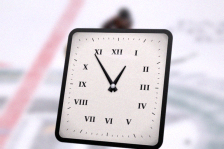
12:54
